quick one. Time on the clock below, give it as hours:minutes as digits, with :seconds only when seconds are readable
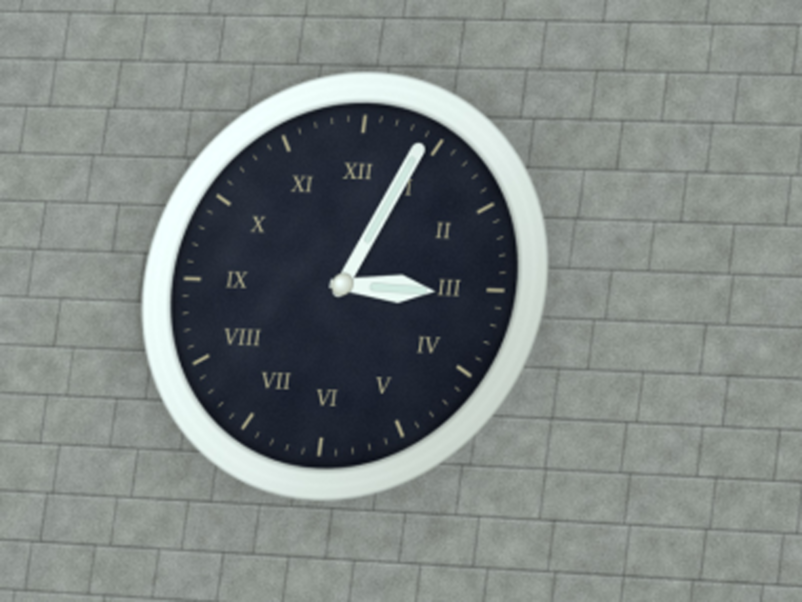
3:04
